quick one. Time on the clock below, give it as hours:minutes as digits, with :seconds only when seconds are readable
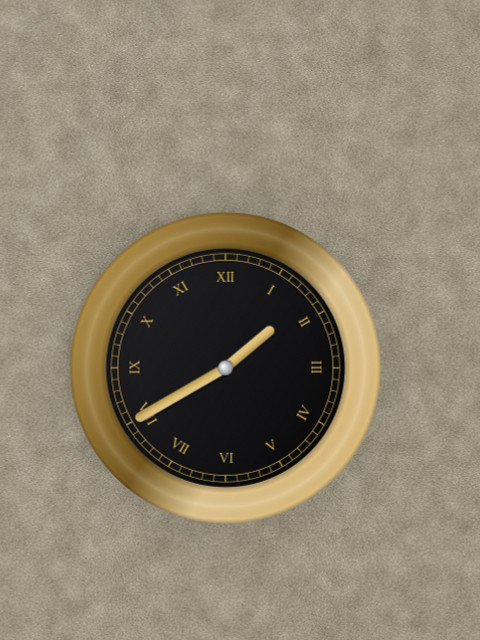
1:40
